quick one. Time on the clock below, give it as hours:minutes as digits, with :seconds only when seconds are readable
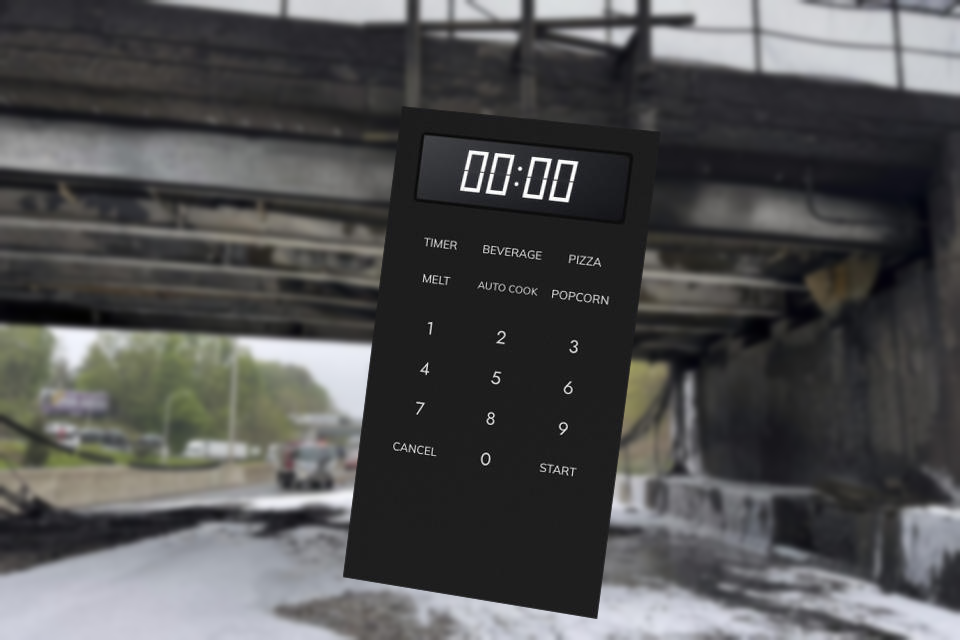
0:00
